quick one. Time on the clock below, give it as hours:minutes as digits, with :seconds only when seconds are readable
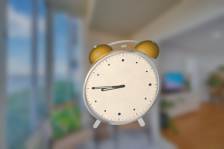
8:45
